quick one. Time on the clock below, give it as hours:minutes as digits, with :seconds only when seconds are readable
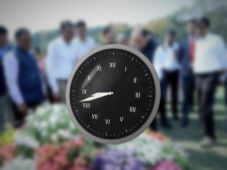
8:42
